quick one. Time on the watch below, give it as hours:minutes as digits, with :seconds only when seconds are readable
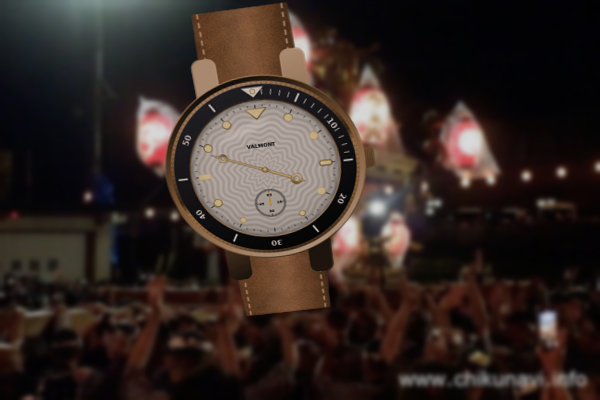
3:49
